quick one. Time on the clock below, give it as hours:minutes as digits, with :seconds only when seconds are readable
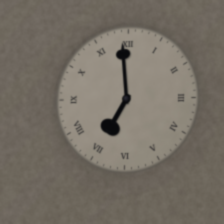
6:59
